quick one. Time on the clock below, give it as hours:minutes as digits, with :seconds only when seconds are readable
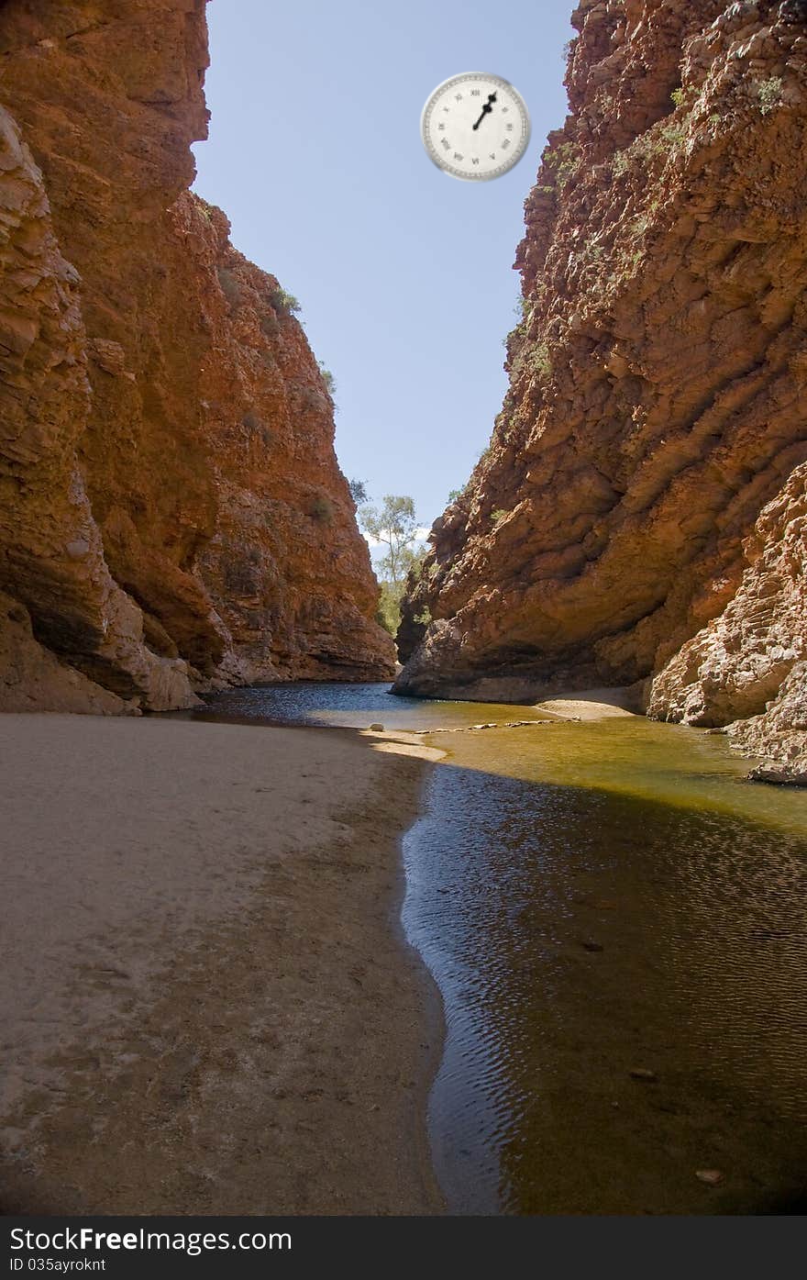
1:05
